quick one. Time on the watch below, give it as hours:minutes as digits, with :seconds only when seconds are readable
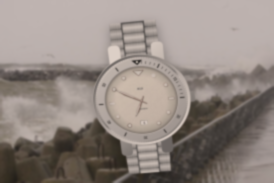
6:50
